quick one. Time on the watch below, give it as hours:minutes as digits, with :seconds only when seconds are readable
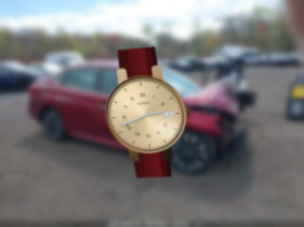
2:42
